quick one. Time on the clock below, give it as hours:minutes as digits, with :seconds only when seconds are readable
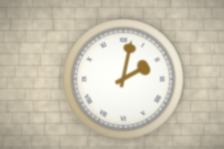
2:02
